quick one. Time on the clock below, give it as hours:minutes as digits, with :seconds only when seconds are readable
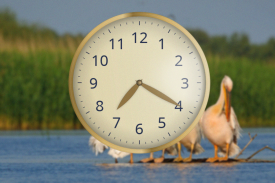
7:20
